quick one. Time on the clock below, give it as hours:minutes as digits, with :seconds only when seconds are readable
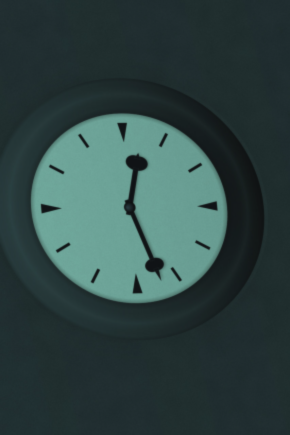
12:27
